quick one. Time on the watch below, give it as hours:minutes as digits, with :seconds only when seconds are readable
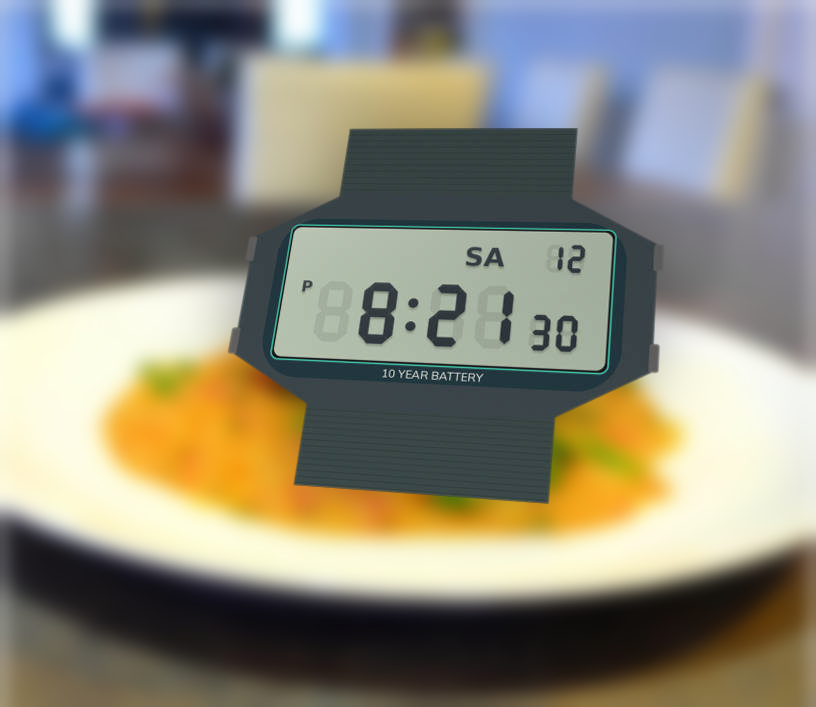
8:21:30
